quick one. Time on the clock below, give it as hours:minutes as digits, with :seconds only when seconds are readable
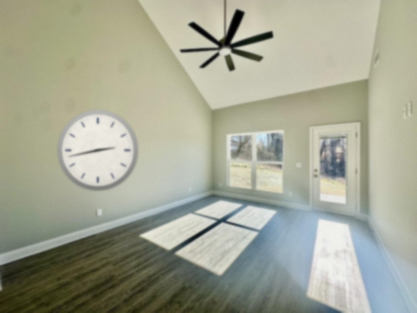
2:43
